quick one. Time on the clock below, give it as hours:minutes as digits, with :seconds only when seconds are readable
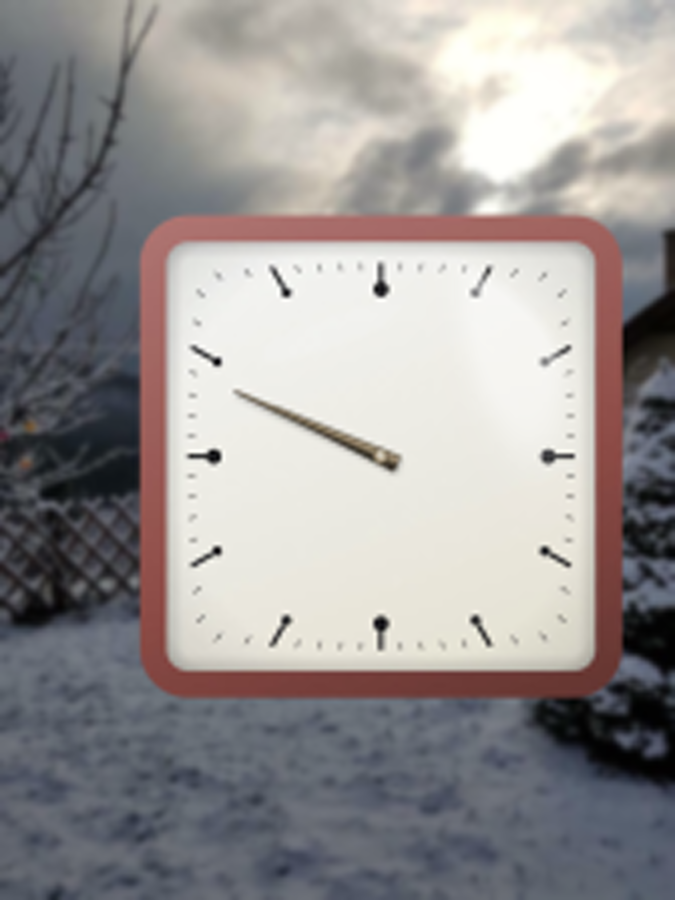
9:49
